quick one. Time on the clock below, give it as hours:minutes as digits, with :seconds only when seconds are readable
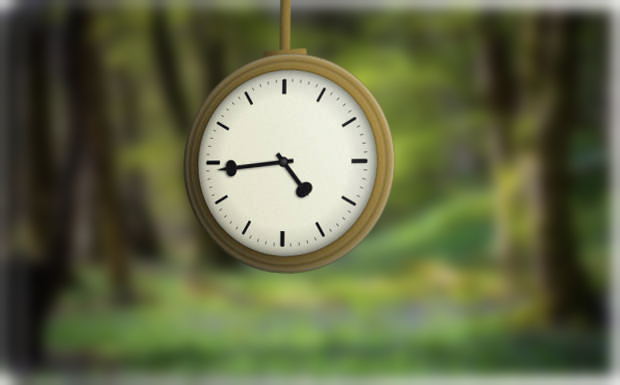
4:44
